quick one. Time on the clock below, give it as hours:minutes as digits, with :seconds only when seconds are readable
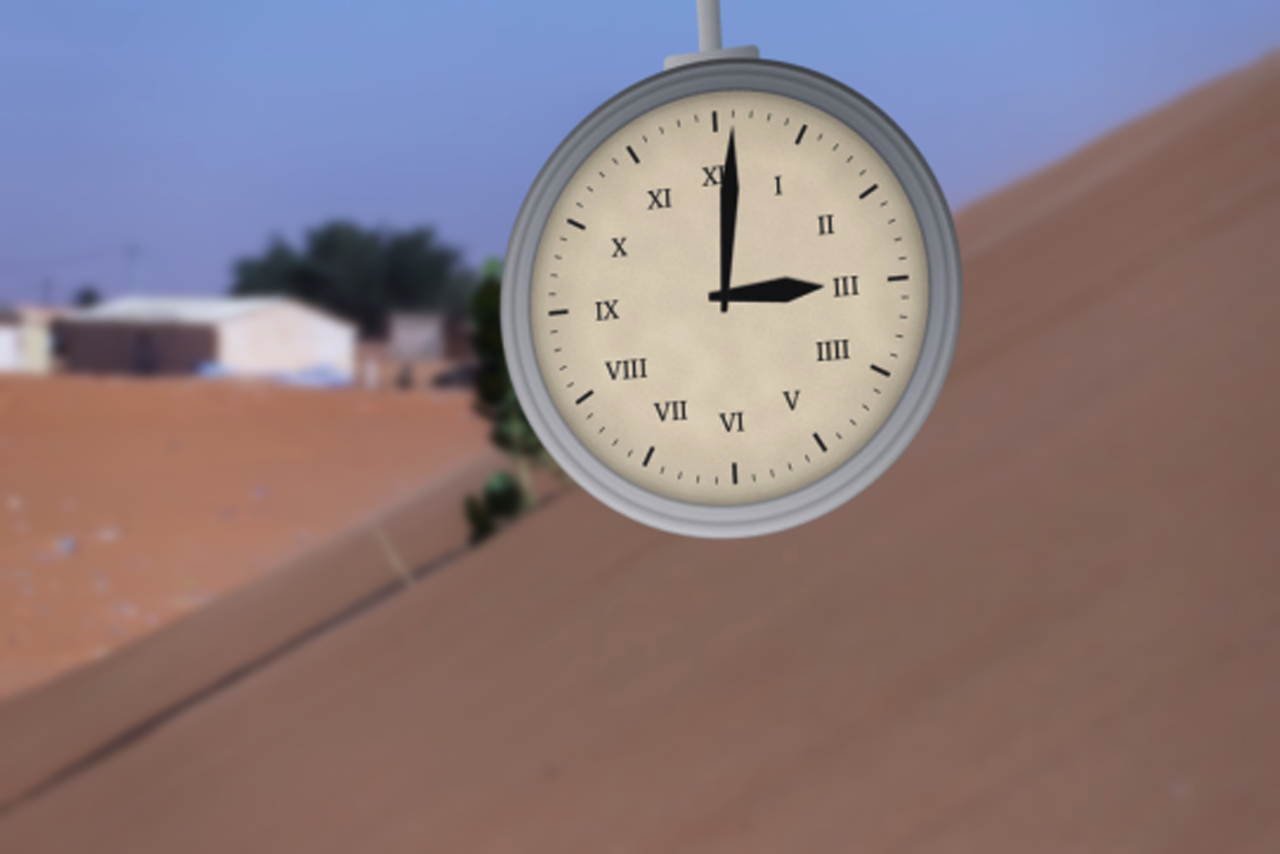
3:01
